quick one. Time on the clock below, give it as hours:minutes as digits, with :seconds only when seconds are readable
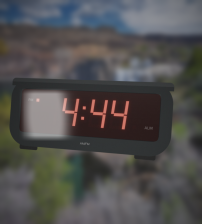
4:44
